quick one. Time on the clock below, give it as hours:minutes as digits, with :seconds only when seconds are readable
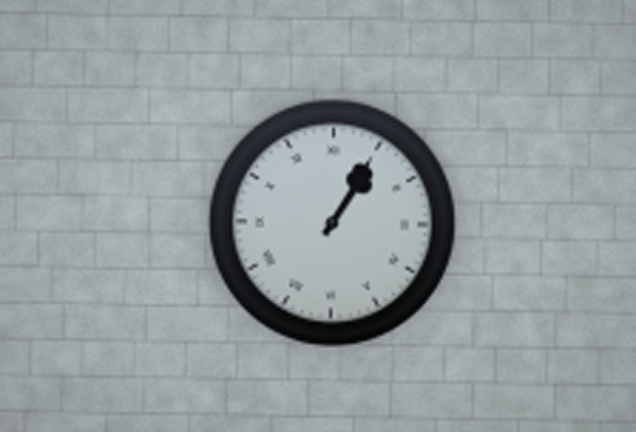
1:05
